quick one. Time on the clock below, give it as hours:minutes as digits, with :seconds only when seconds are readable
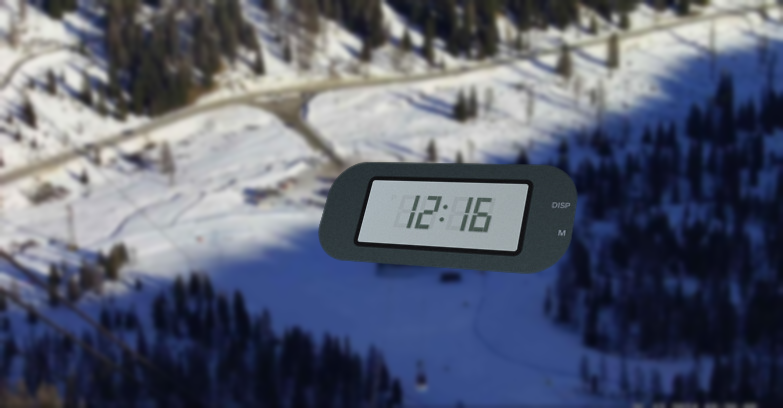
12:16
